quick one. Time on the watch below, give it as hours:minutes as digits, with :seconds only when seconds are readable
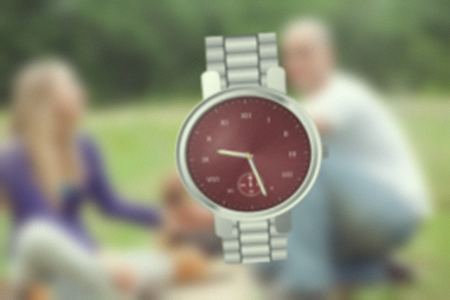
9:27
